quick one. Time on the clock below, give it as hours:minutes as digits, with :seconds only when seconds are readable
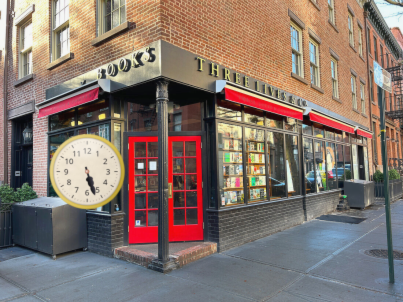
5:27
